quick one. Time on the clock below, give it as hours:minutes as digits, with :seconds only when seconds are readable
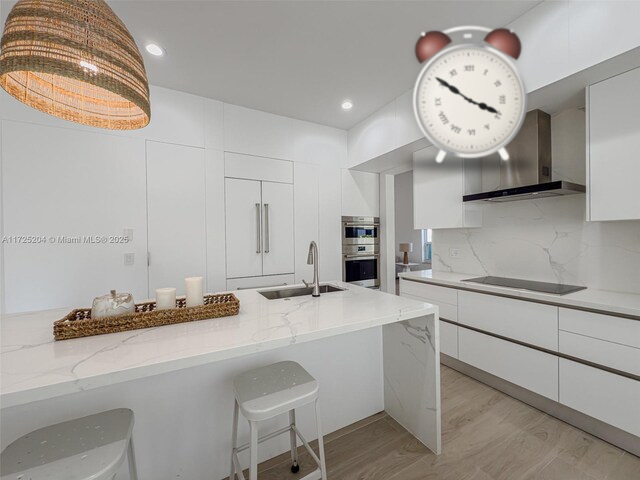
3:51
